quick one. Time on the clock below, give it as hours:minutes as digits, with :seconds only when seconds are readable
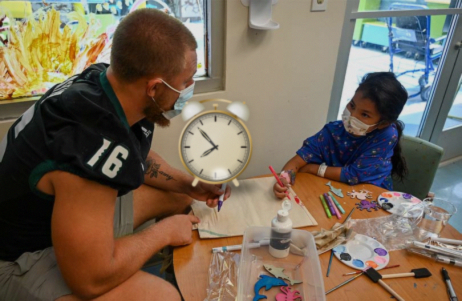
7:53
